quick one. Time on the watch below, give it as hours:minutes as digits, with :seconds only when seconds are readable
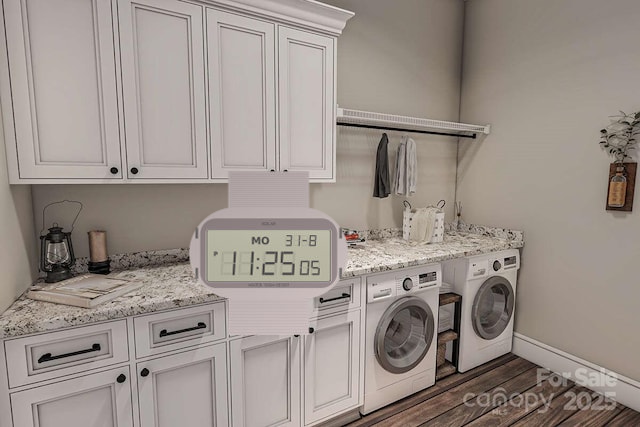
11:25:05
